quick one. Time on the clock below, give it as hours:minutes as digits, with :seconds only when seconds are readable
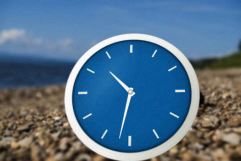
10:32
